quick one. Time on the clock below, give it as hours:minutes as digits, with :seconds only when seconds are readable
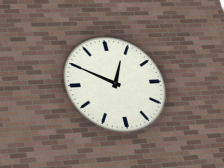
12:50
